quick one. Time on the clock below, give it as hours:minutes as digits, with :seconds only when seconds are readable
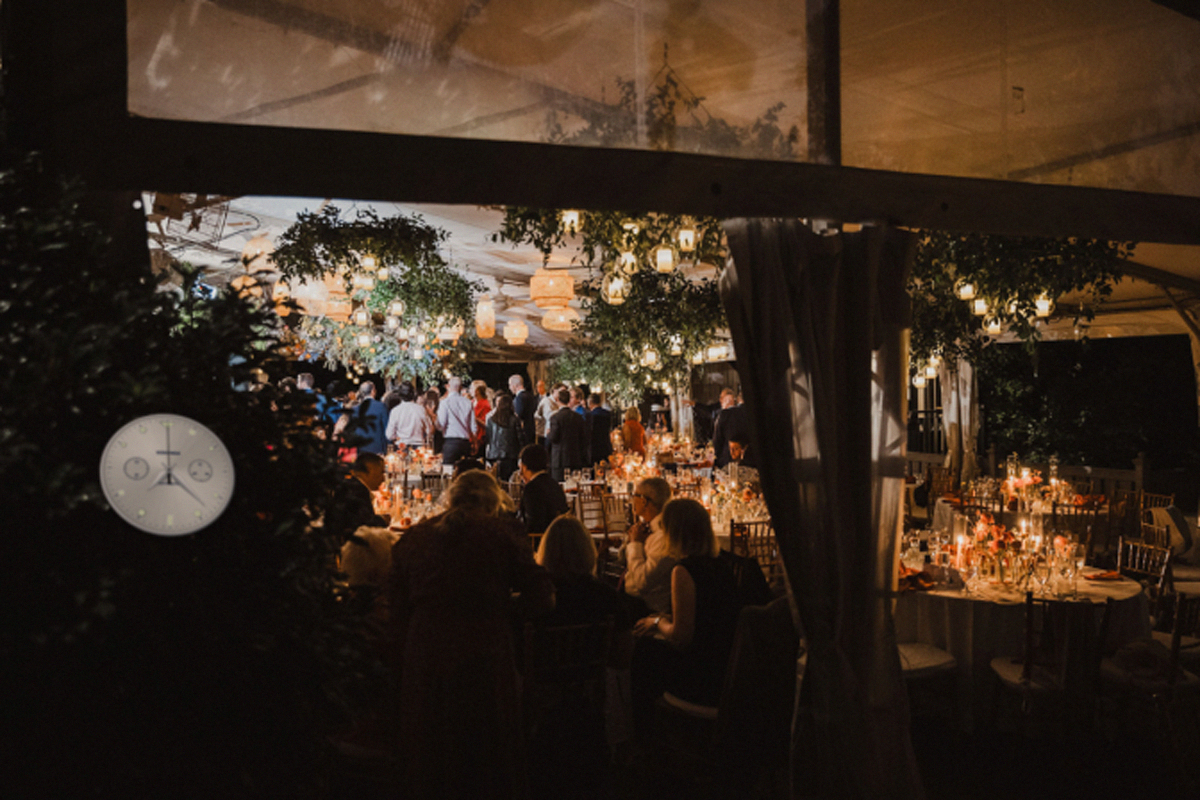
7:23
